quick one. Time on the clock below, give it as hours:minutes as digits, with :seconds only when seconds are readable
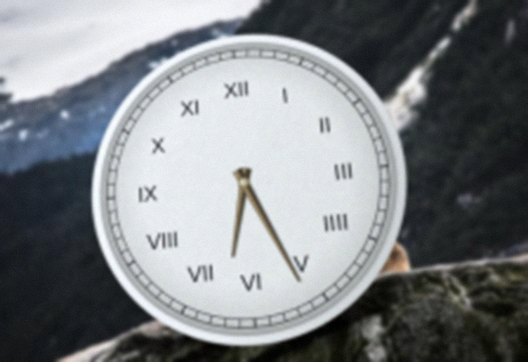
6:26
